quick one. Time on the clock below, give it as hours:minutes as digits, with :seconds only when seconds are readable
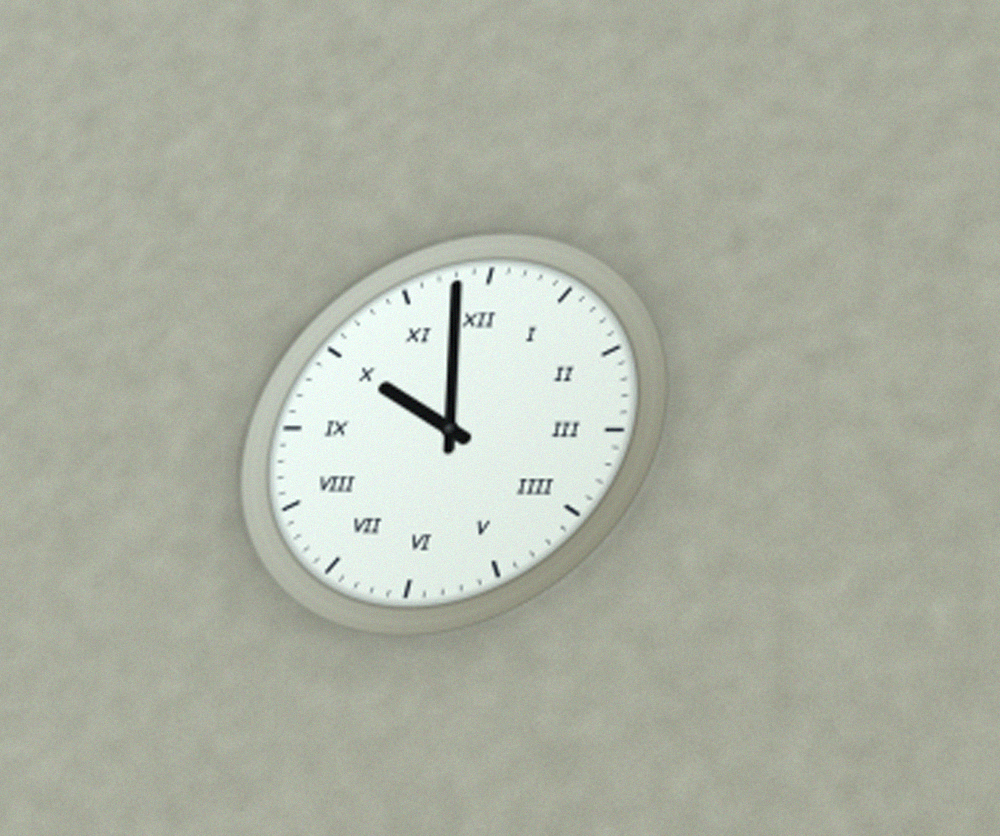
9:58
